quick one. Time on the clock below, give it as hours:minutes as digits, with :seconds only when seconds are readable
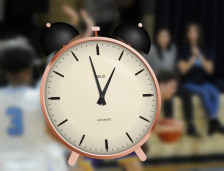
12:58
